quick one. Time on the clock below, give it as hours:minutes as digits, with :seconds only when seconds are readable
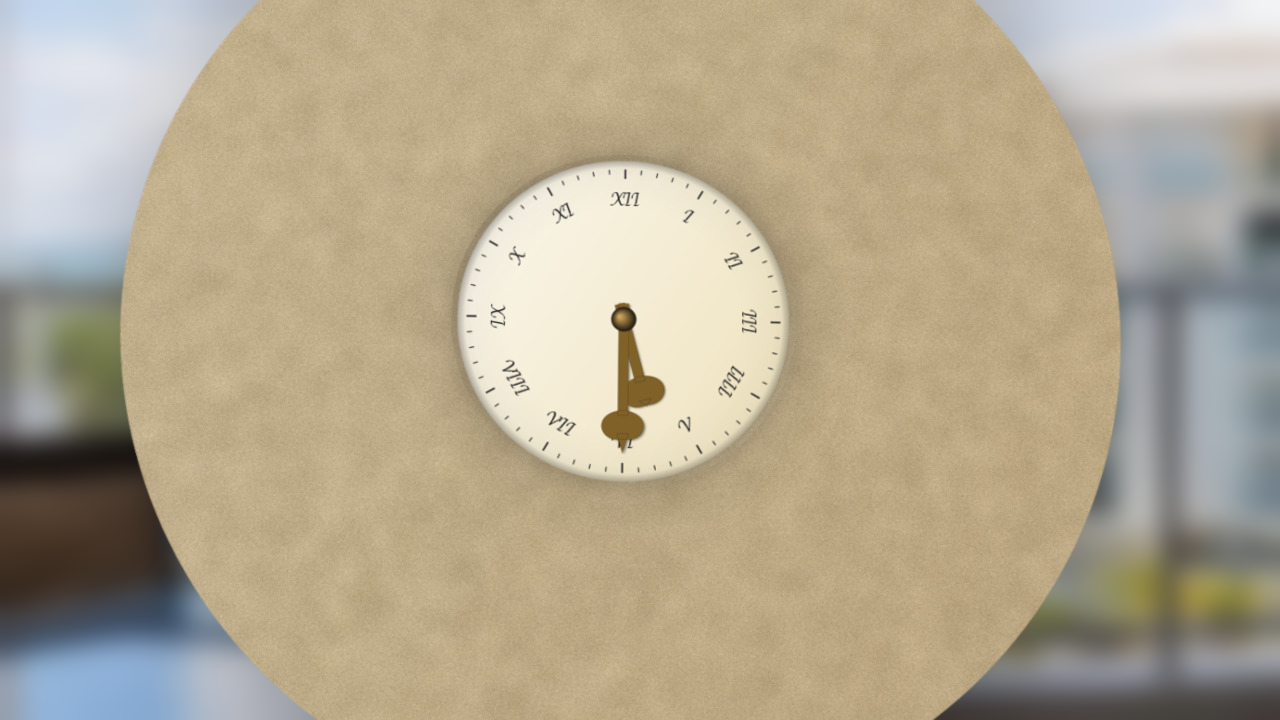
5:30
